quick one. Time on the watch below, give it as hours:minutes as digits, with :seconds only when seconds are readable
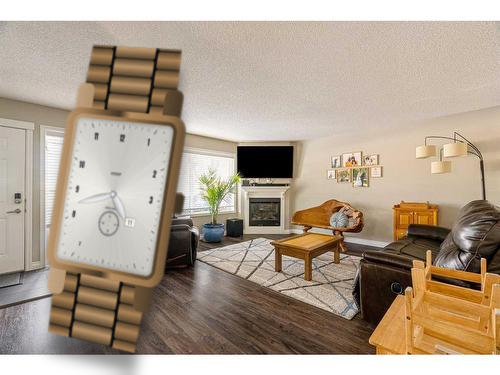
4:42
